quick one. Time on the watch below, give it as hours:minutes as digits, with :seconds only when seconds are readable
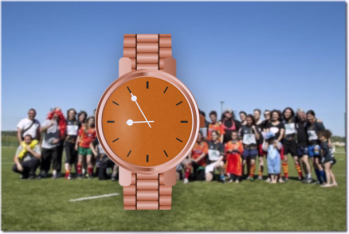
8:55
